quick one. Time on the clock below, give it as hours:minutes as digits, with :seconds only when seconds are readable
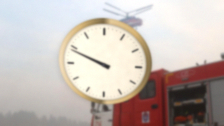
9:49
